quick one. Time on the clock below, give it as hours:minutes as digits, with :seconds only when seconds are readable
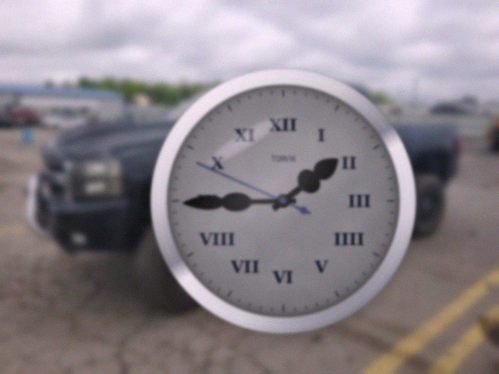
1:44:49
